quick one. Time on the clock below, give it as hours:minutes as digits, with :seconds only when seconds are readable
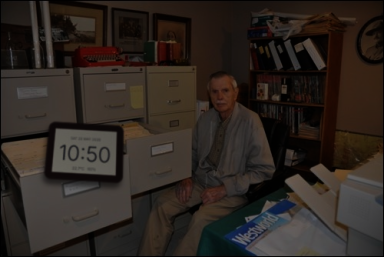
10:50
